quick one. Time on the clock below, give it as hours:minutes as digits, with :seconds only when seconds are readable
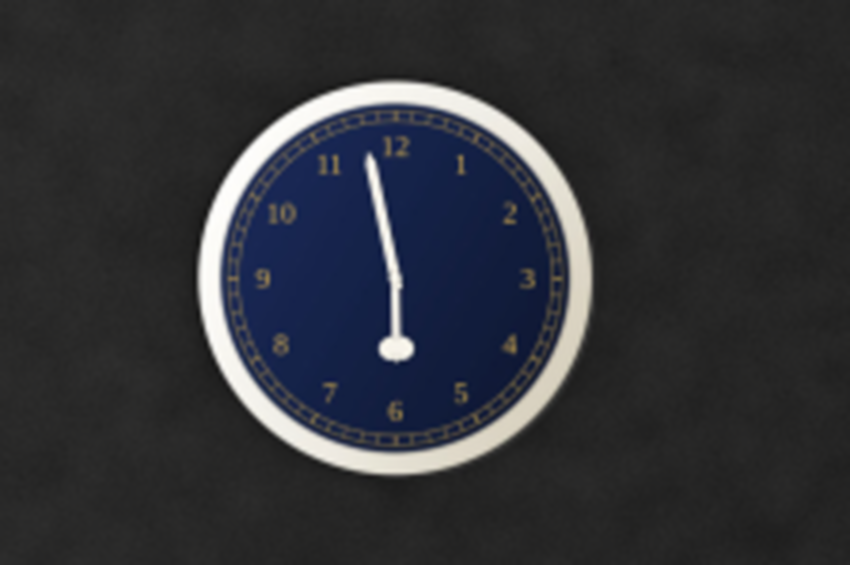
5:58
